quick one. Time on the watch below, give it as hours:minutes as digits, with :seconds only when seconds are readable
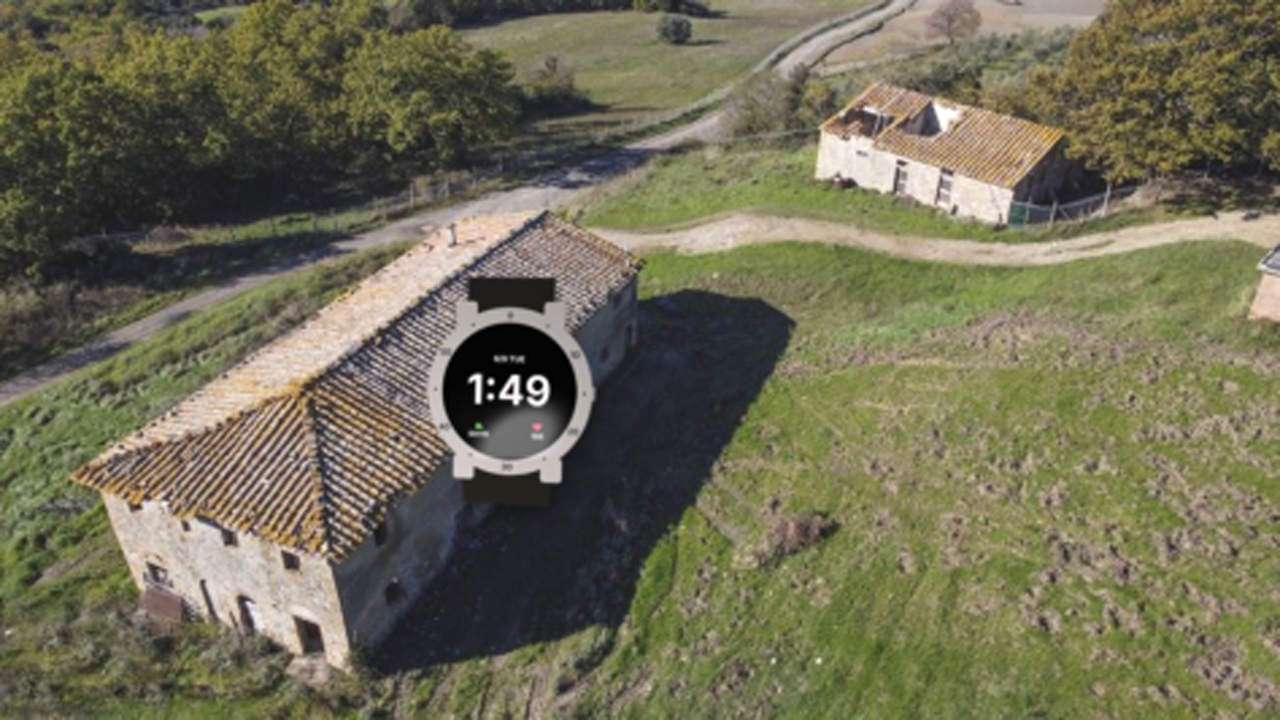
1:49
